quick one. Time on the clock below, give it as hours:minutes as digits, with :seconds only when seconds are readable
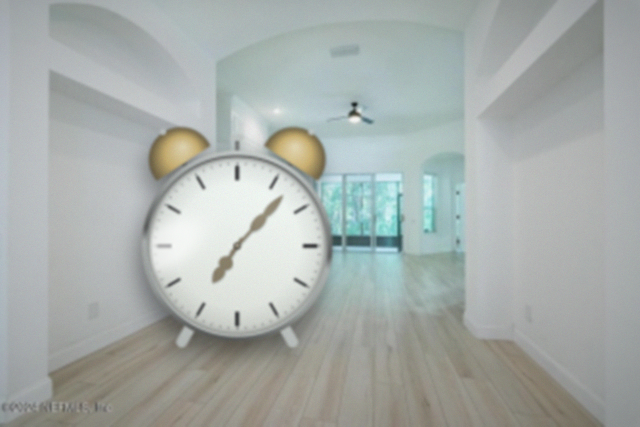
7:07
